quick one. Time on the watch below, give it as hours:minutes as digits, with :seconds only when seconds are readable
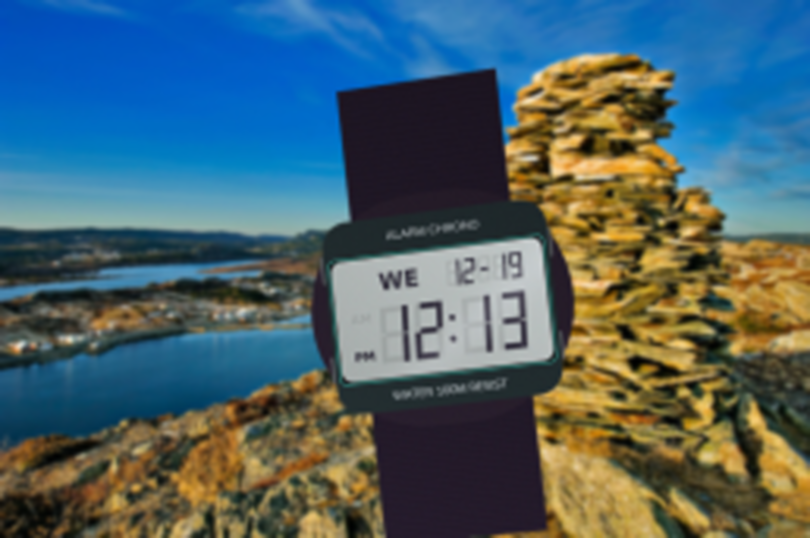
12:13
